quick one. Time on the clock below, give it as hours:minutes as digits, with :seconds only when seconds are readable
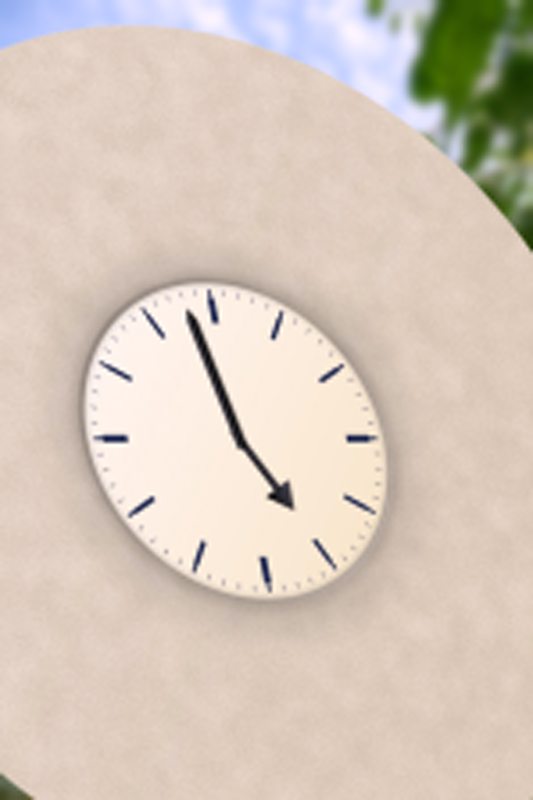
4:58
